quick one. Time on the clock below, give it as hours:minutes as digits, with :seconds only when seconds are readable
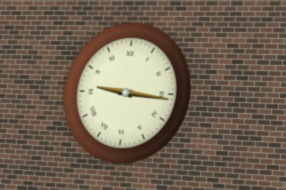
9:16
